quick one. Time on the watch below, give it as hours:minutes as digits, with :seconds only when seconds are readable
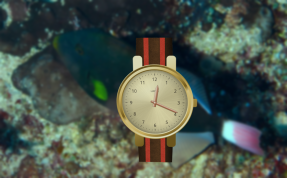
12:19
